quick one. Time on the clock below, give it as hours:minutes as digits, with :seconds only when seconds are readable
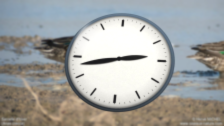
2:43
